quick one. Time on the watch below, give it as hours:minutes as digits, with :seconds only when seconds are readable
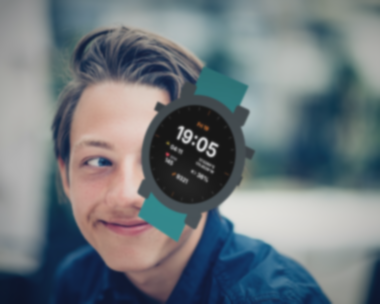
19:05
